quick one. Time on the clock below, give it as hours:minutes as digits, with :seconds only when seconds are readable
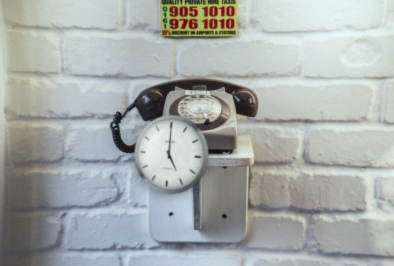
5:00
